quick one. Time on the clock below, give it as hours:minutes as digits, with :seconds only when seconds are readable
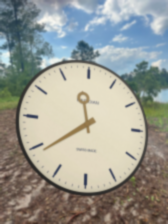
11:39
